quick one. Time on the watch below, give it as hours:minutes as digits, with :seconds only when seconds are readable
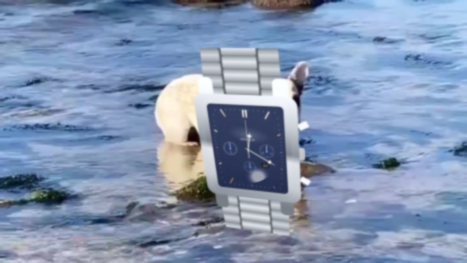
12:20
